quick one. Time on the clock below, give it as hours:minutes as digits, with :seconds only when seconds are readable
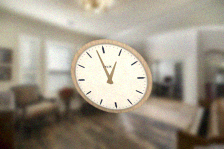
12:58
